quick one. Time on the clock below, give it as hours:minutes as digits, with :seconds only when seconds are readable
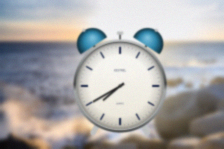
7:40
